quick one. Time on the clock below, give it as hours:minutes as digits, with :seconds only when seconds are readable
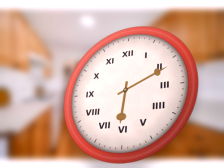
6:11
